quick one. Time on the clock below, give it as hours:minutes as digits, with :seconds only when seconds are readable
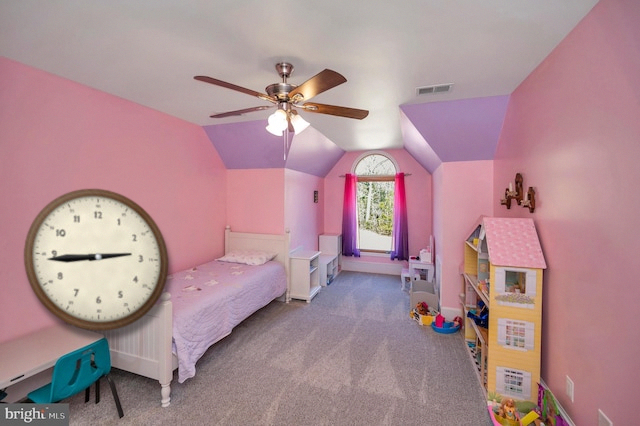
2:44
